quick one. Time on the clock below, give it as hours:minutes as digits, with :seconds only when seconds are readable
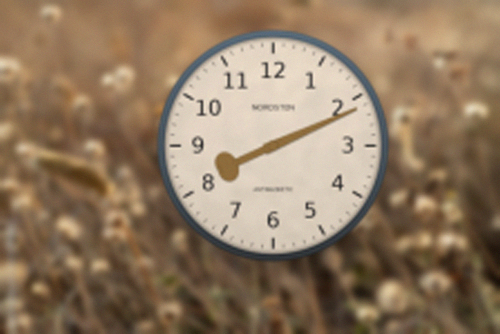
8:11
